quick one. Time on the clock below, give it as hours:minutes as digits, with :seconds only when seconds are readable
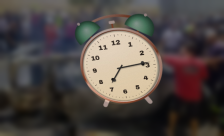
7:14
